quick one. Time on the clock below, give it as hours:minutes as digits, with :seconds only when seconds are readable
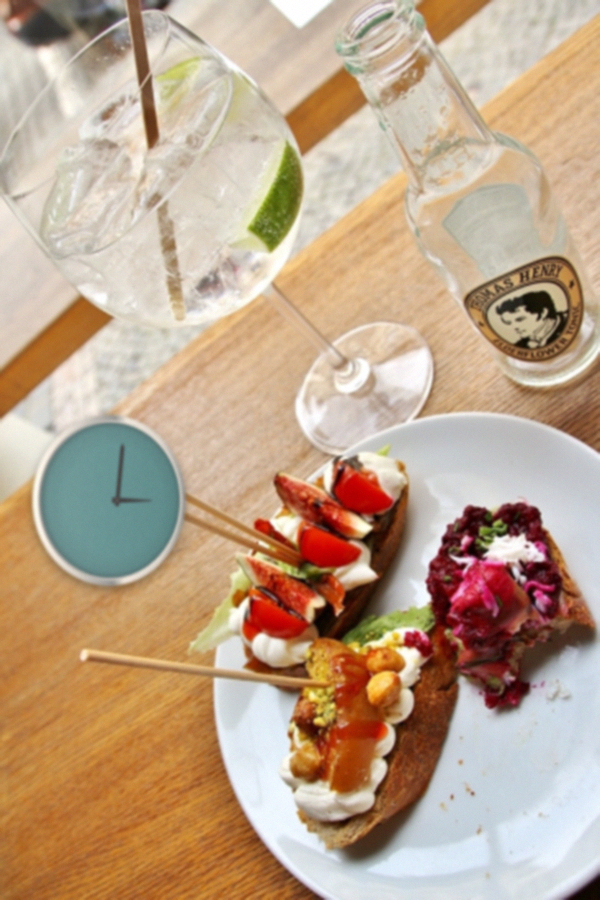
3:01
